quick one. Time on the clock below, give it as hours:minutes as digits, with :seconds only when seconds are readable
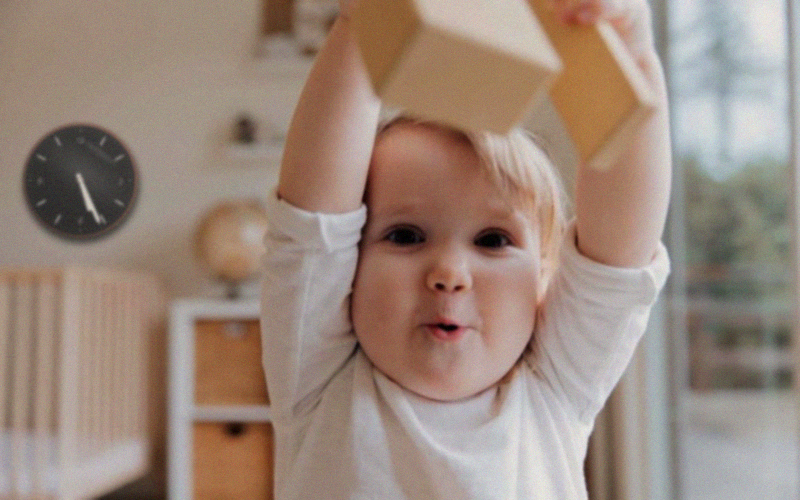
5:26
